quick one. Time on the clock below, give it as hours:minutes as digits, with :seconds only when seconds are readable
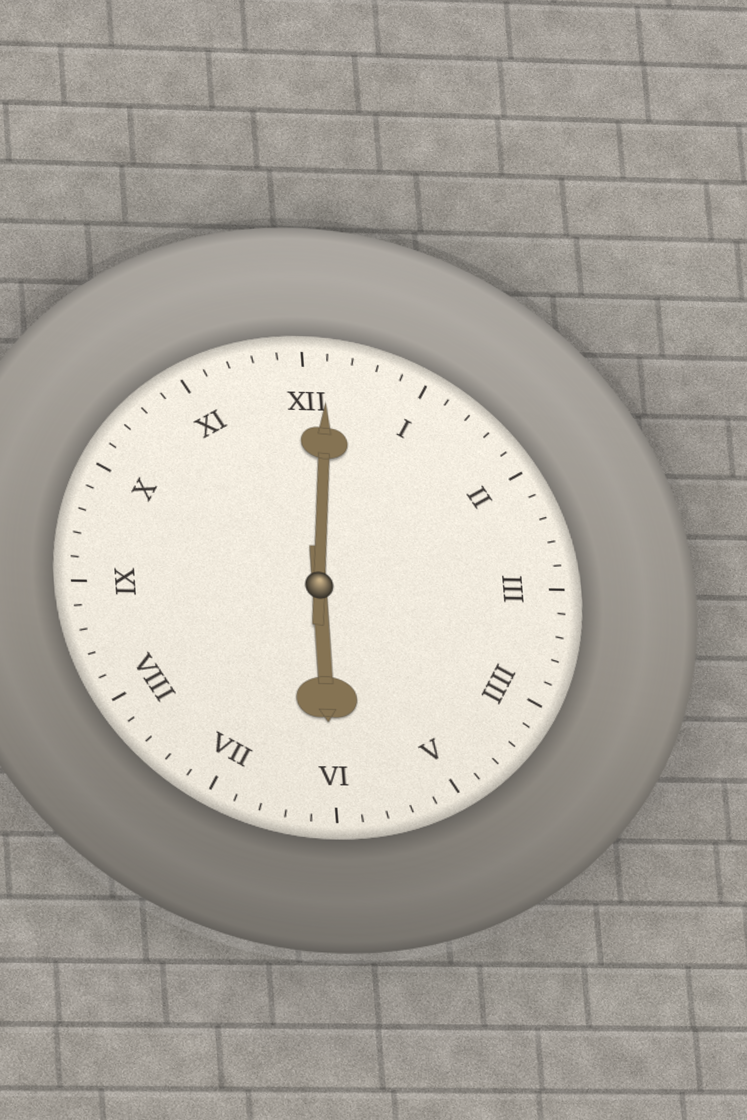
6:01
